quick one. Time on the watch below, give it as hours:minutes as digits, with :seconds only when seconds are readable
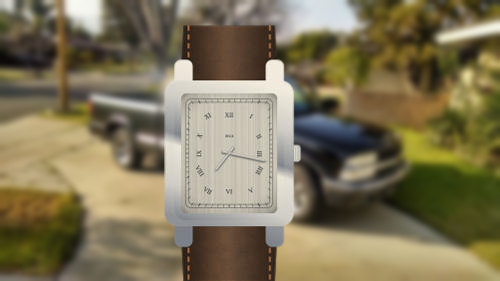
7:17
